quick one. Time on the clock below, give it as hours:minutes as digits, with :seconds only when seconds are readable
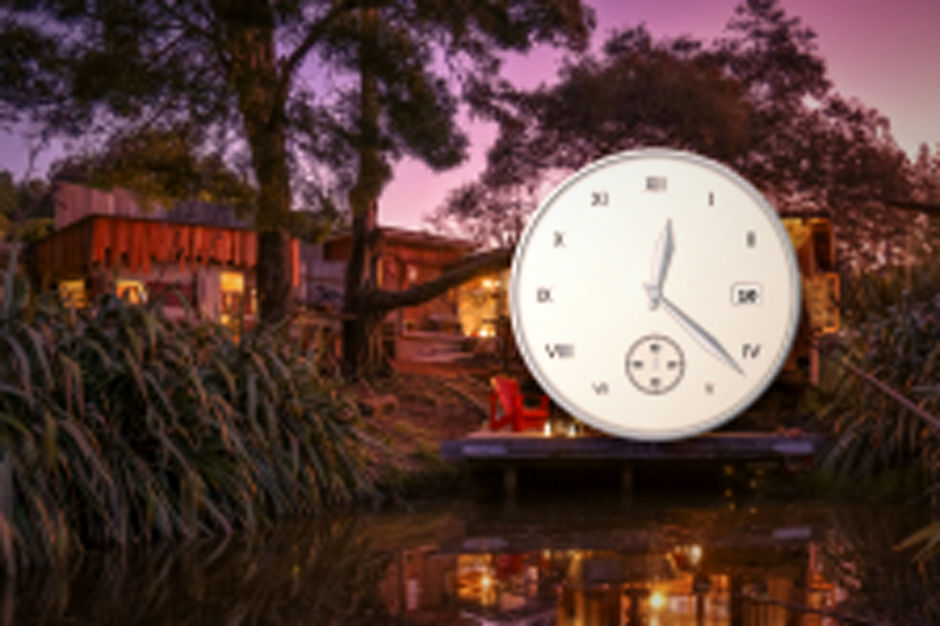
12:22
